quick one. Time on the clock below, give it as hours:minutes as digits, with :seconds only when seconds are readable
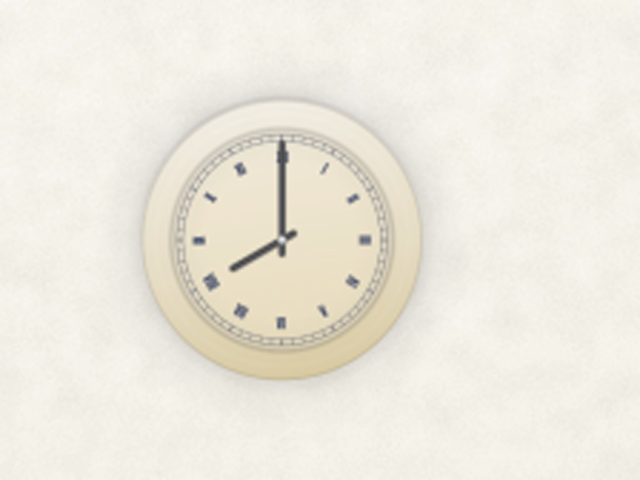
8:00
